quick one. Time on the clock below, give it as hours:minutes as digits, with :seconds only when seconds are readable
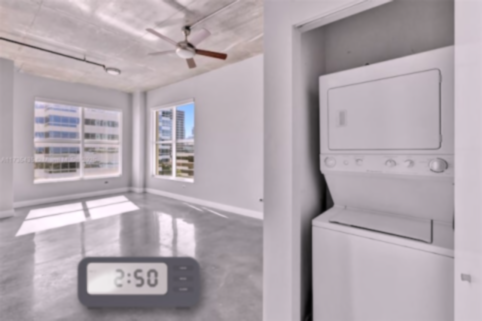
2:50
